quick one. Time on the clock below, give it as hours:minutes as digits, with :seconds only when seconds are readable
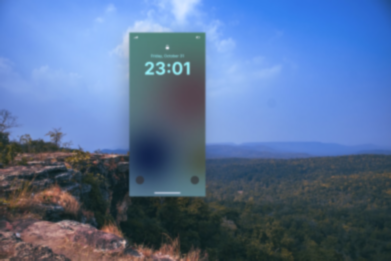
23:01
